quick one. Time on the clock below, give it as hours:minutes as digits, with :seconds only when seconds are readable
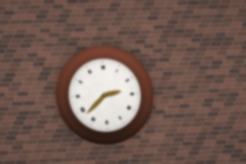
2:38
